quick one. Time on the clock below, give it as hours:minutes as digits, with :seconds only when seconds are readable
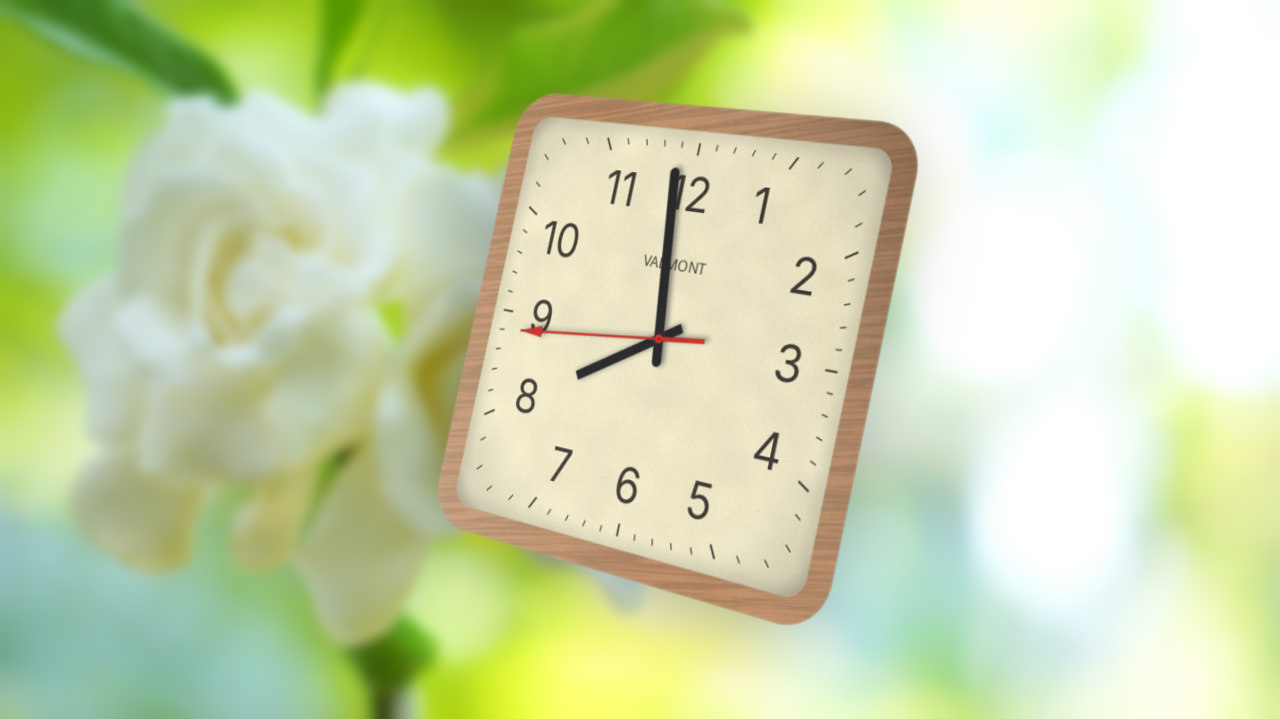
7:58:44
